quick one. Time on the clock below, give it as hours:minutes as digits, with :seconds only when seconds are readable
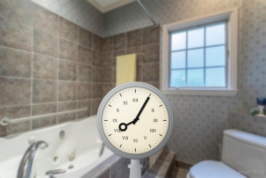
8:05
